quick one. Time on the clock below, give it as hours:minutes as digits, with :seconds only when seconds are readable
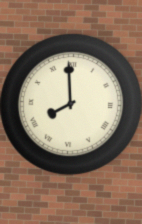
7:59
